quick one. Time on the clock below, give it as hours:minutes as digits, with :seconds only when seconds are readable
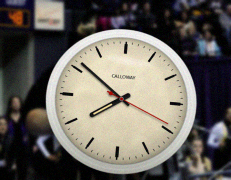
7:51:19
